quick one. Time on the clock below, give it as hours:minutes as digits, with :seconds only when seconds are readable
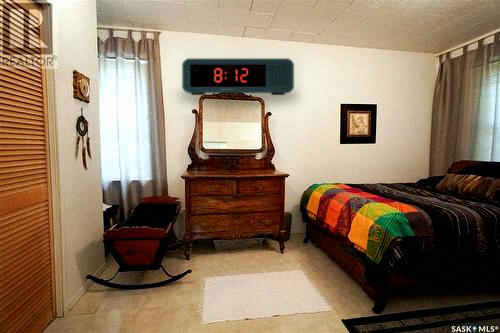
8:12
